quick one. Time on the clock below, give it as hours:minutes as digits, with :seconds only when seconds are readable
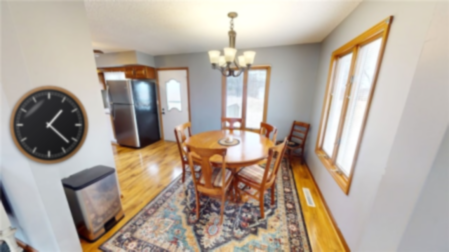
1:22
